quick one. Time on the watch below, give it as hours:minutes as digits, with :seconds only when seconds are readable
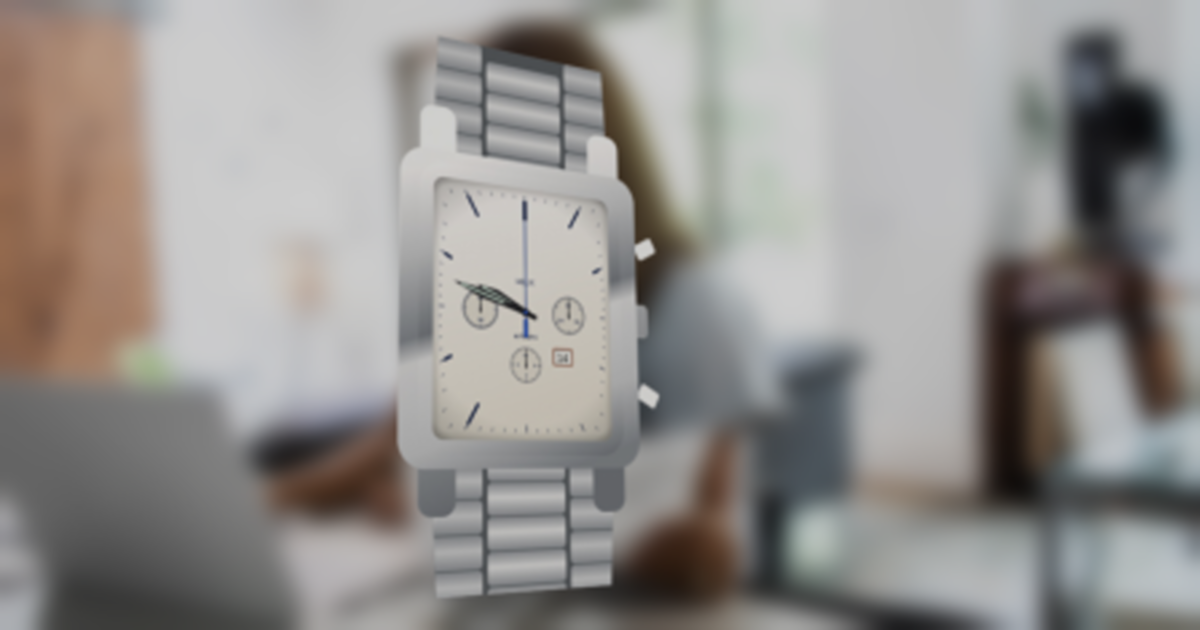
9:48
